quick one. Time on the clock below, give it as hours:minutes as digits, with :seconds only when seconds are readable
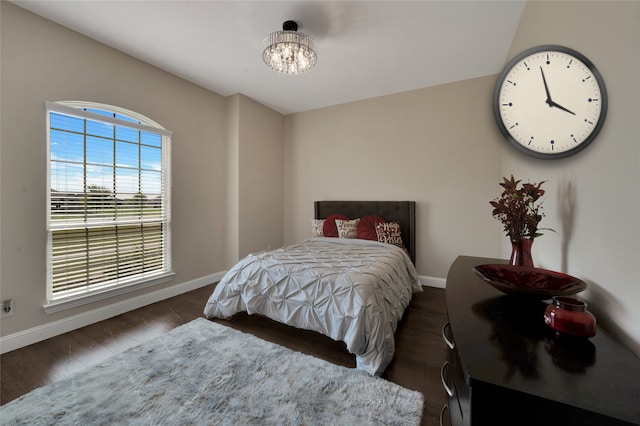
3:58
